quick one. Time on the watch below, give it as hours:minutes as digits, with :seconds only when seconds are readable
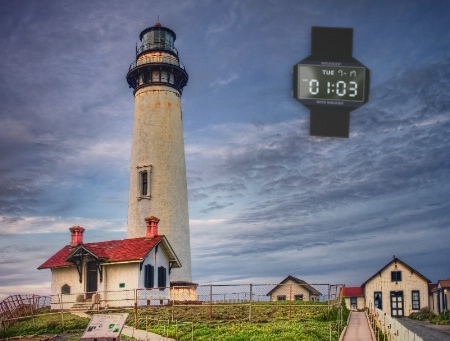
1:03
